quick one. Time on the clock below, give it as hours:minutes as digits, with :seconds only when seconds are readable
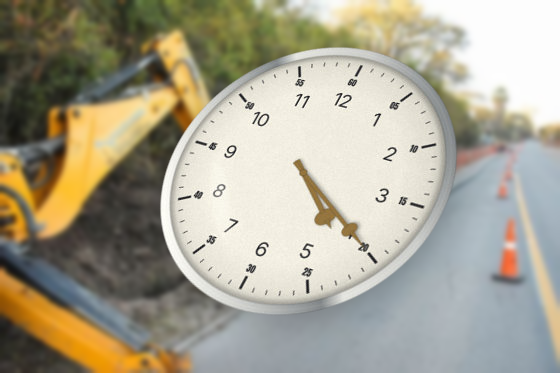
4:20
